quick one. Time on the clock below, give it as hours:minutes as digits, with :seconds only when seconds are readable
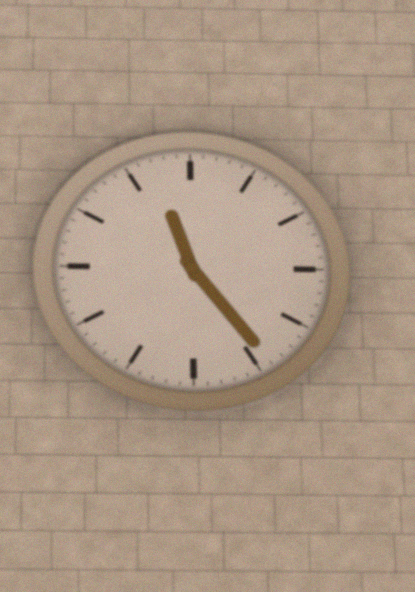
11:24
